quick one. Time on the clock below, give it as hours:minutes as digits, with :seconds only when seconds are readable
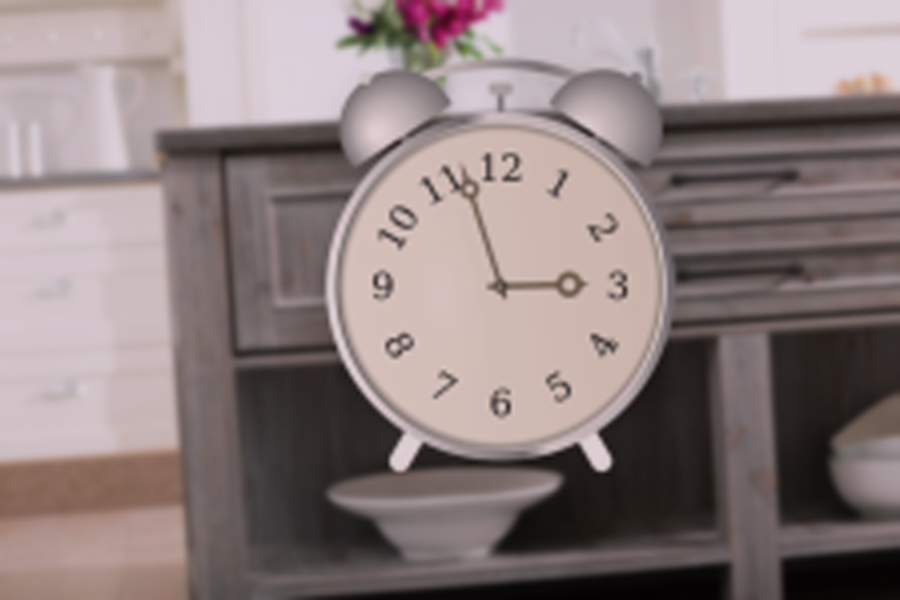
2:57
